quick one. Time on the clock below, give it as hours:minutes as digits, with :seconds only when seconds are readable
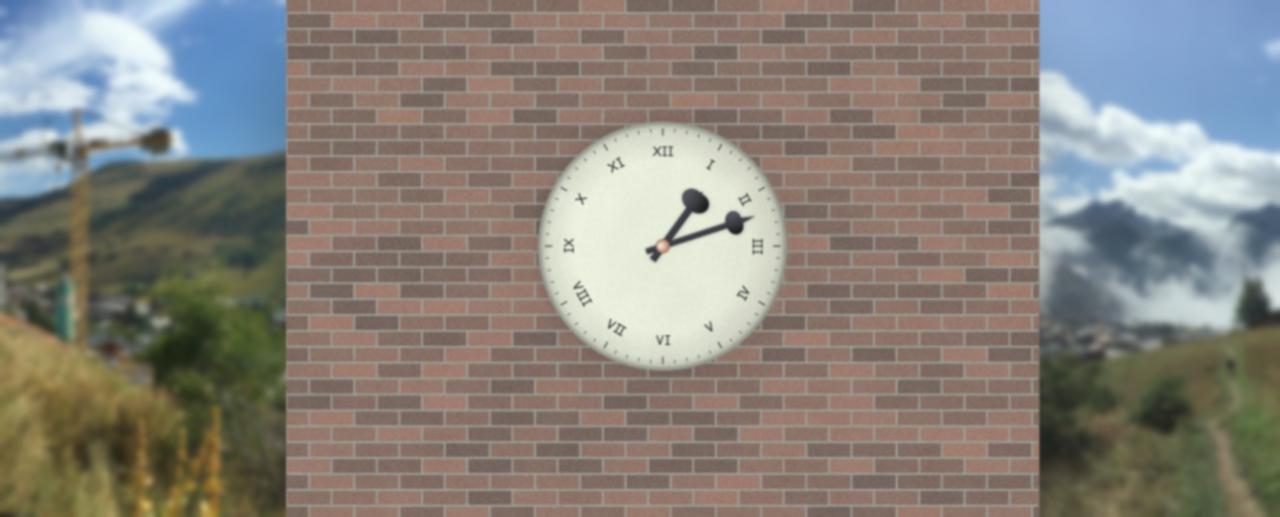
1:12
